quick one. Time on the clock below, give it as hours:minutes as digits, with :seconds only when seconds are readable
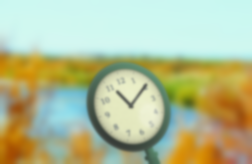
11:10
